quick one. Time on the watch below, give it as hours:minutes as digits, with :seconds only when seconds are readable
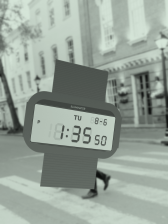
1:35:50
